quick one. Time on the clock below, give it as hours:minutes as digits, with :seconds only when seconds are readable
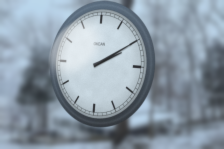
2:10
